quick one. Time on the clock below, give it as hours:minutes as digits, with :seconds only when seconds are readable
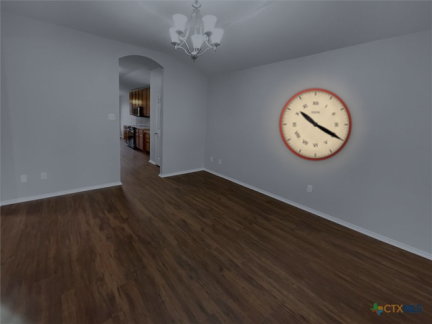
10:20
